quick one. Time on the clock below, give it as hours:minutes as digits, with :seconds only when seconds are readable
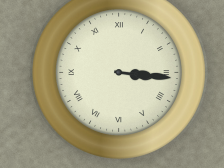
3:16
